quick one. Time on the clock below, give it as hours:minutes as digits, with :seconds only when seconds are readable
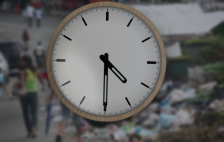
4:30
